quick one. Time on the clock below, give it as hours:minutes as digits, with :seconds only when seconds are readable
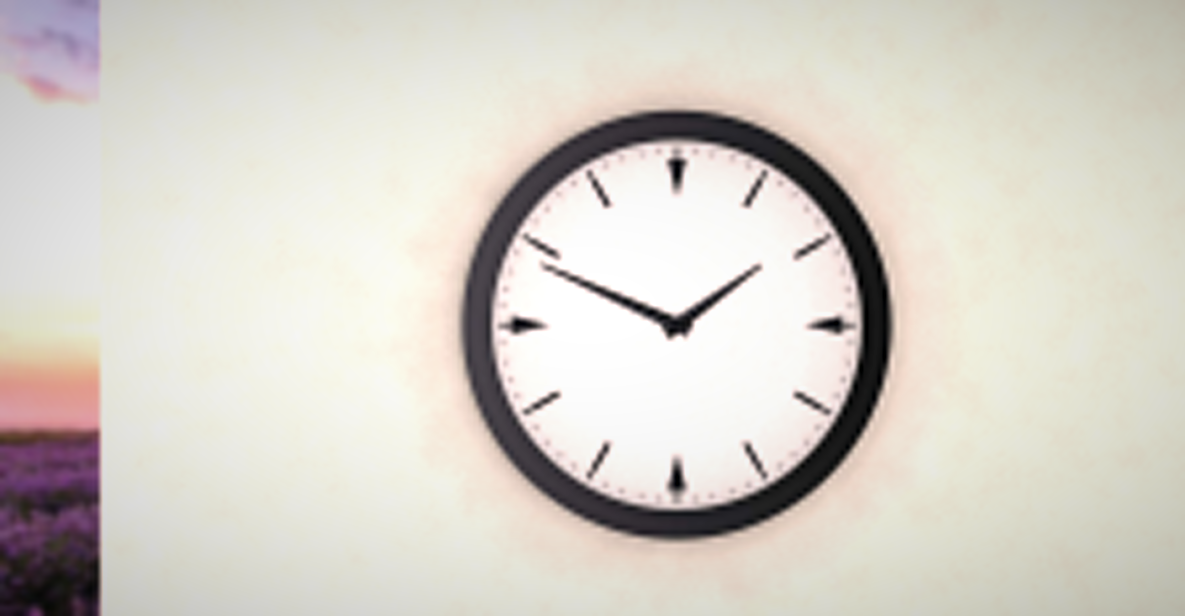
1:49
